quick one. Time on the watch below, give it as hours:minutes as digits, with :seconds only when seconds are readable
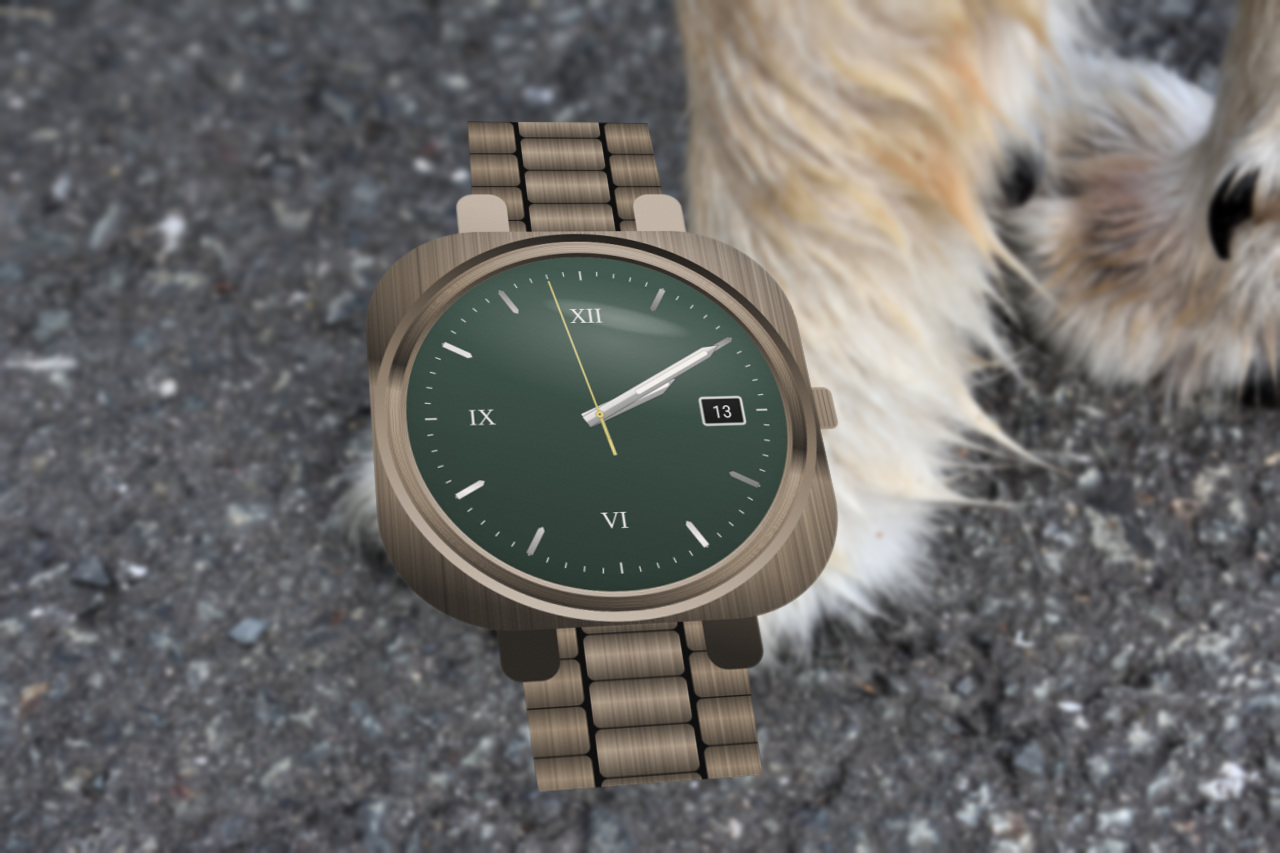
2:09:58
